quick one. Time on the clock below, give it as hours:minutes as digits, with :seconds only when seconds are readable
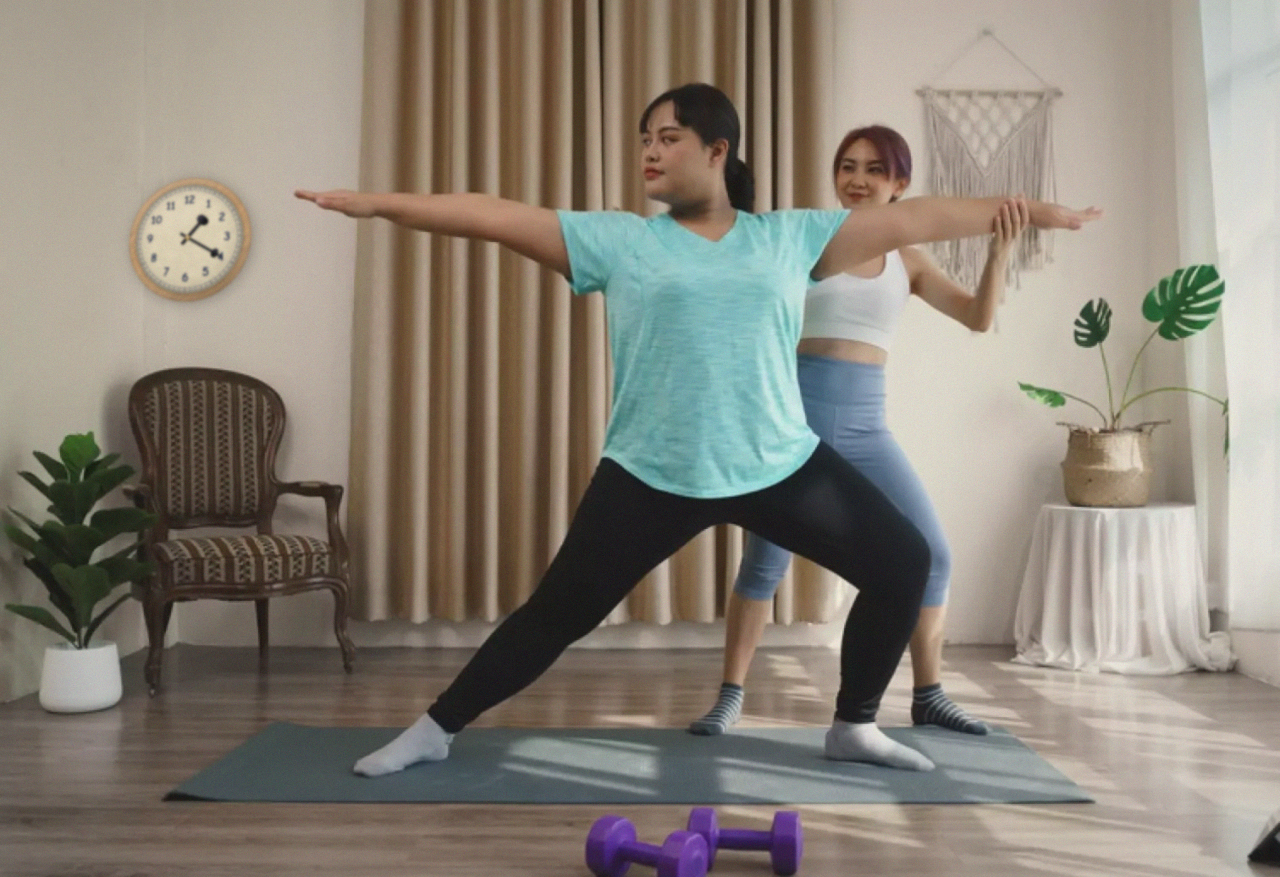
1:20
